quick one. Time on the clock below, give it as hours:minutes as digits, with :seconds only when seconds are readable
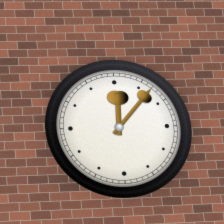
12:07
